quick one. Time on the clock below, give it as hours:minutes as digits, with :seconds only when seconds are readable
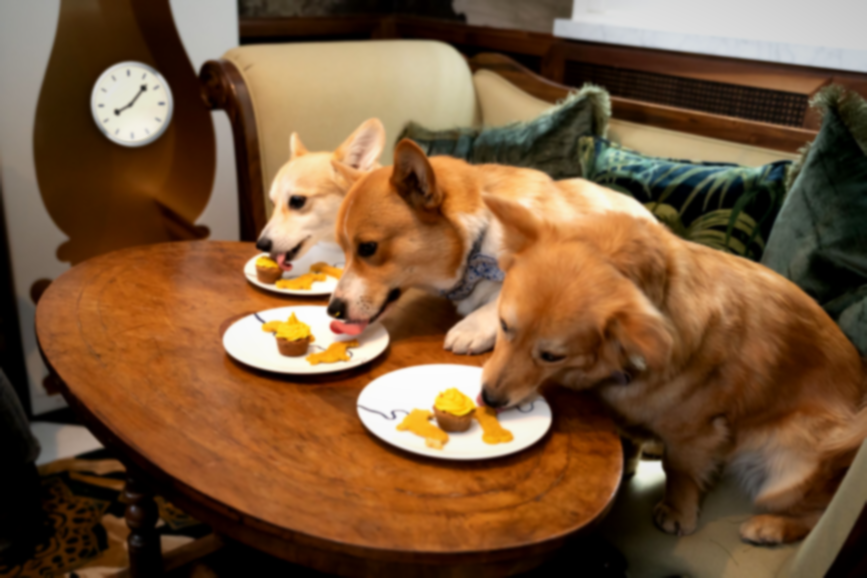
8:07
